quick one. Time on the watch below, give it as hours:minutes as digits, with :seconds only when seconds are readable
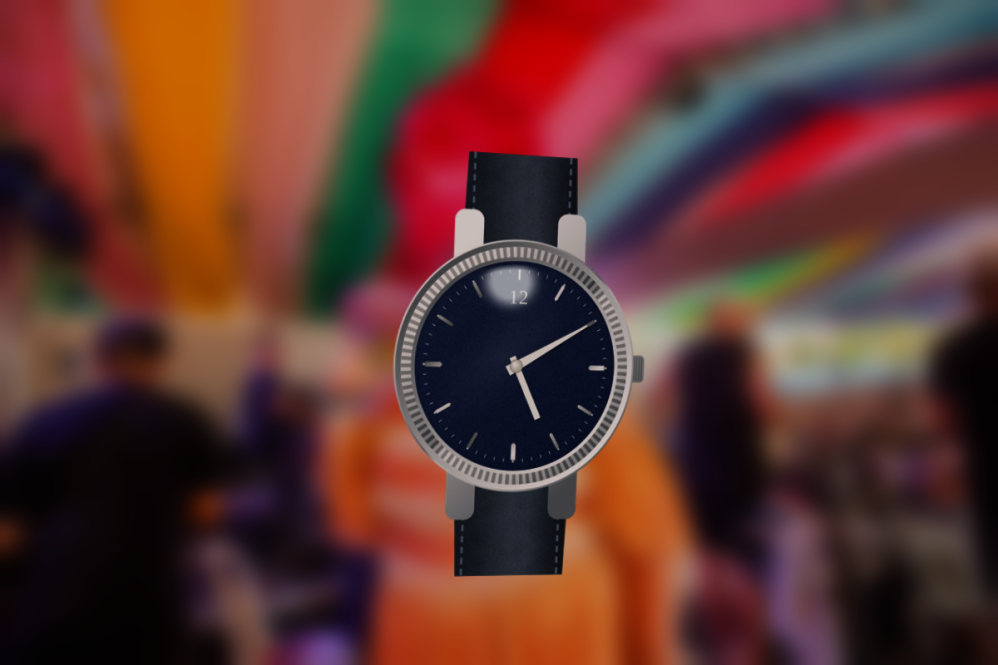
5:10
